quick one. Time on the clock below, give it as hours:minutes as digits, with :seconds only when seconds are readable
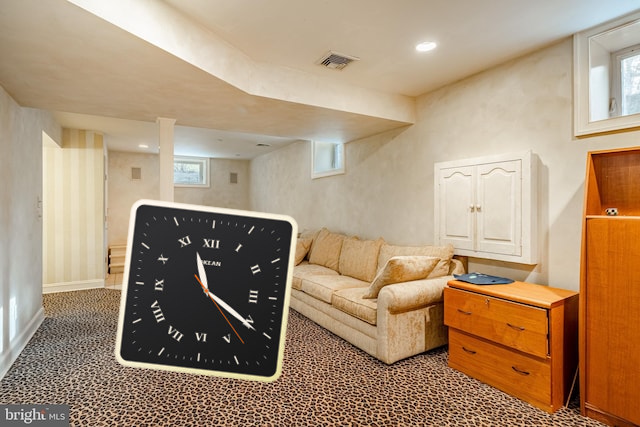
11:20:23
